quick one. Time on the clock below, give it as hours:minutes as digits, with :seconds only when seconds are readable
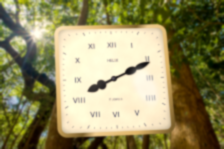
8:11
